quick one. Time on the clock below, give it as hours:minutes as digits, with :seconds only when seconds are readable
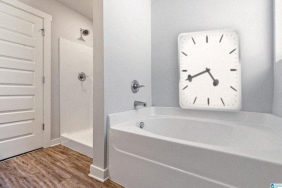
4:42
